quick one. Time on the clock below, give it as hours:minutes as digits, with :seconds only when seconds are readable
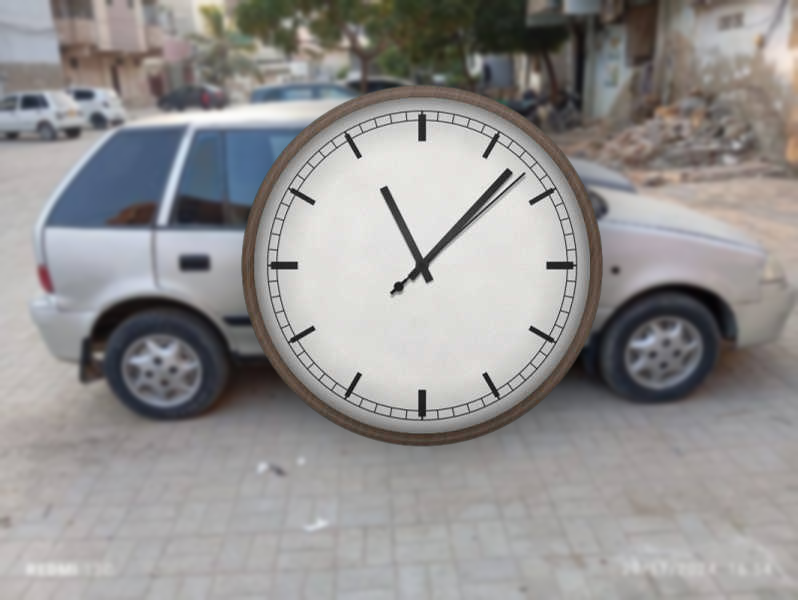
11:07:08
